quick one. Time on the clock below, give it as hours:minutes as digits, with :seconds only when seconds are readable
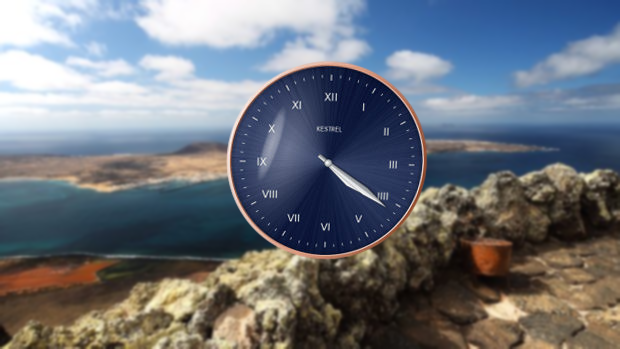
4:21
